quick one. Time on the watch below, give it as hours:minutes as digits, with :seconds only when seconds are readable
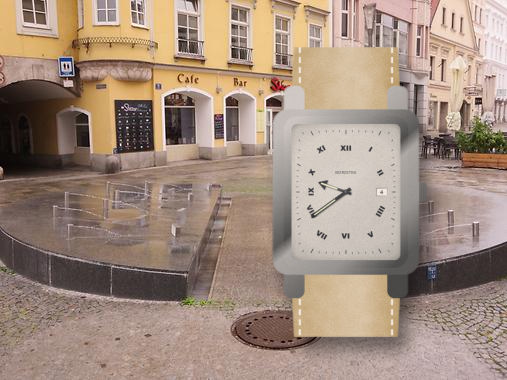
9:39
